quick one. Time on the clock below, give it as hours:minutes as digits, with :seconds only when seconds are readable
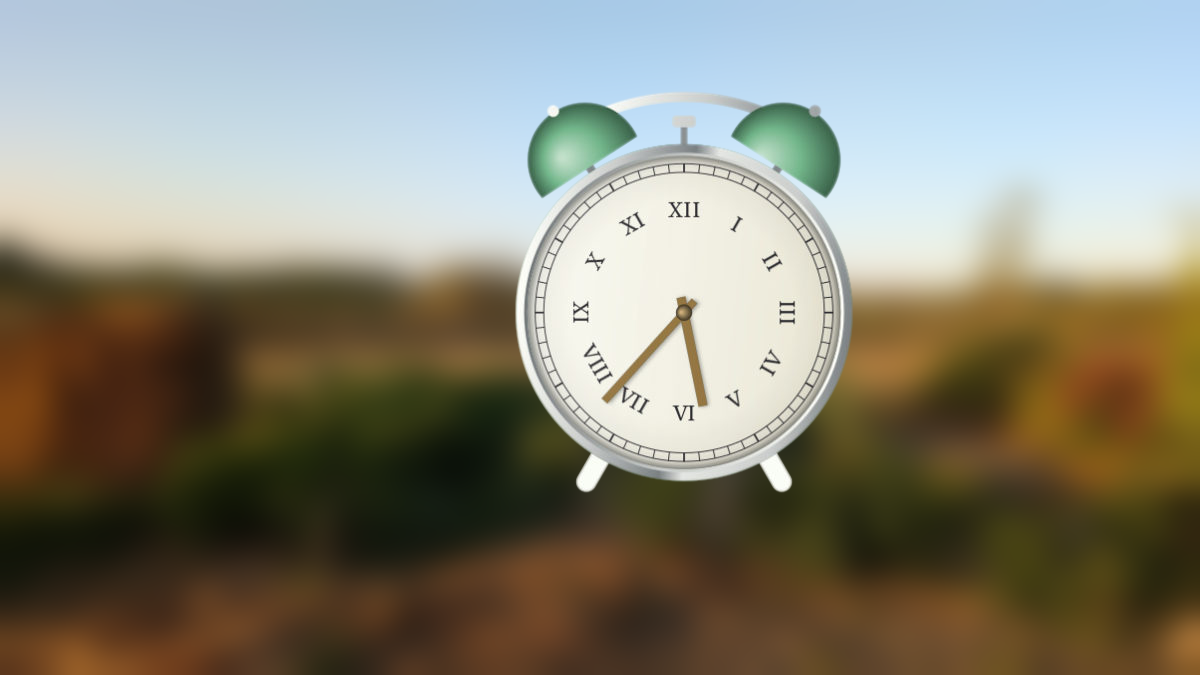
5:37
